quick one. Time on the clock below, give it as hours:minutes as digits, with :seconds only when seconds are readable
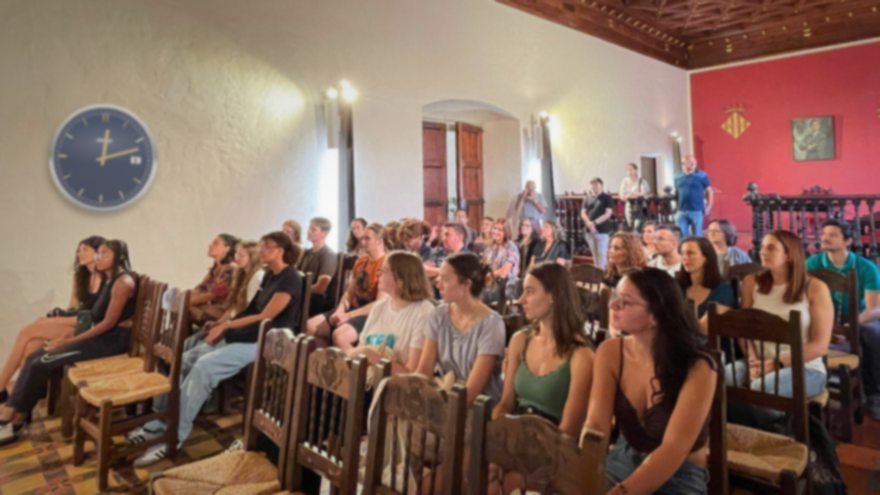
12:12
